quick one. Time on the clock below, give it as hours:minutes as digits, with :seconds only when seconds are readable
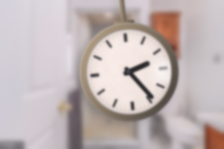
2:24
